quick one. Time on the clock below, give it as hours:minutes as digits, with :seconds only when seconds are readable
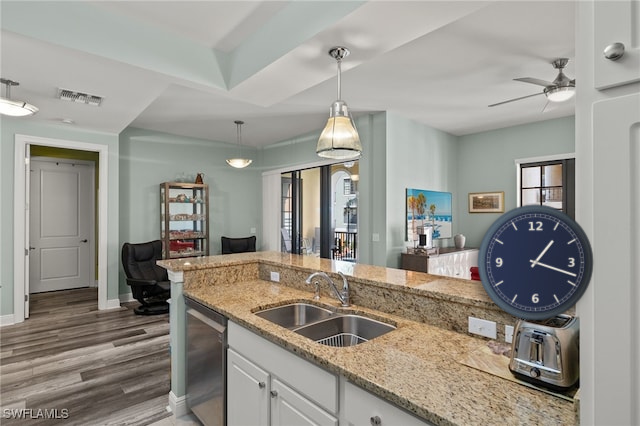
1:18
